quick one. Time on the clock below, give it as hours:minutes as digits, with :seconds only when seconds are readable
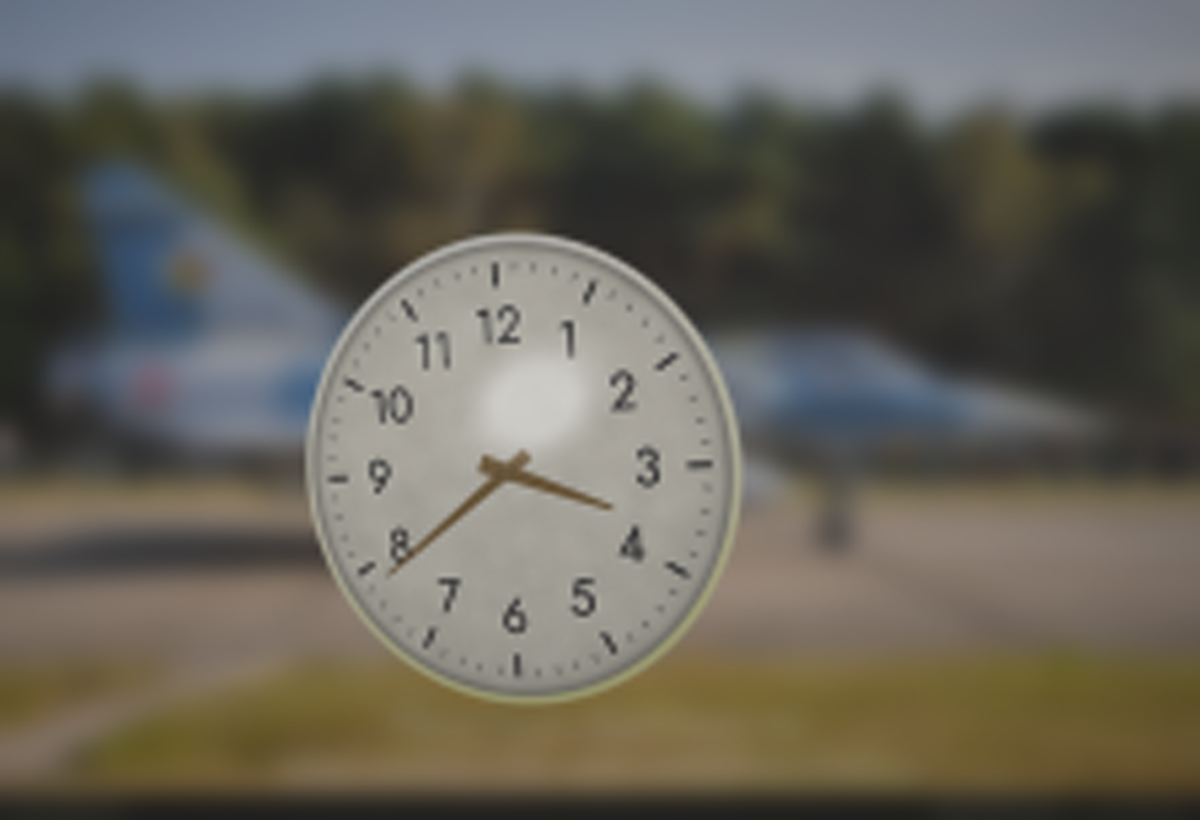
3:39
